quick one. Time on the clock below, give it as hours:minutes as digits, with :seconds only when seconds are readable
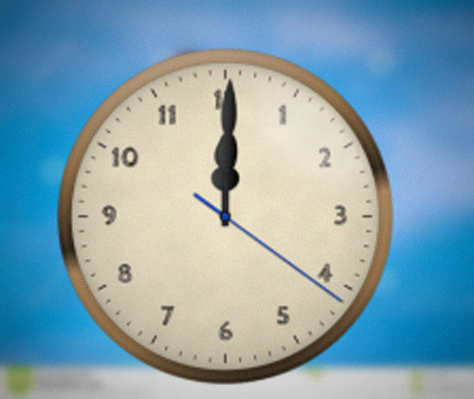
12:00:21
